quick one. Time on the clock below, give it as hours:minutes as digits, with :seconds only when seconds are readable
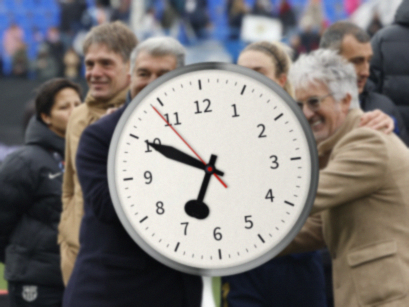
6:49:54
